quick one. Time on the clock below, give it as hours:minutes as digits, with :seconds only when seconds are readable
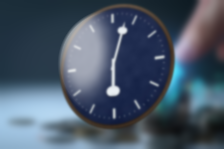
6:03
